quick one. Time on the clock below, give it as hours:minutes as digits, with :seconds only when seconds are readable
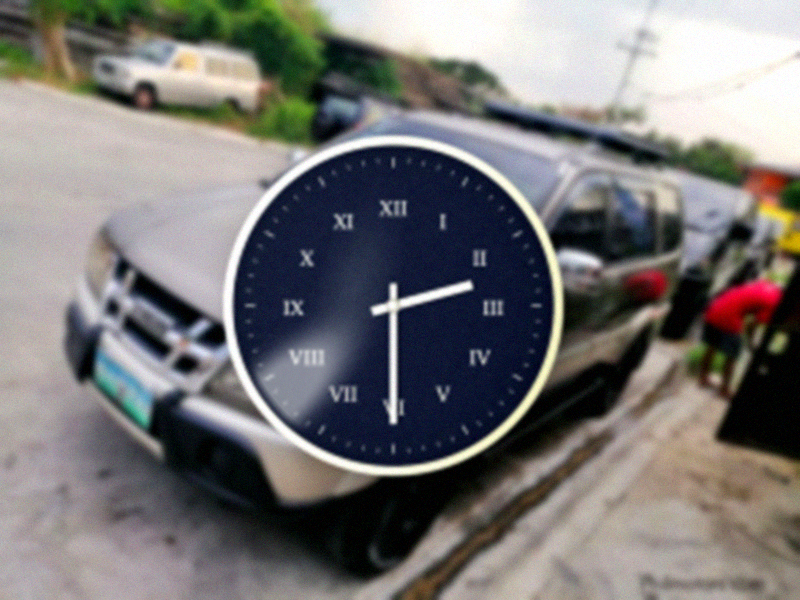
2:30
